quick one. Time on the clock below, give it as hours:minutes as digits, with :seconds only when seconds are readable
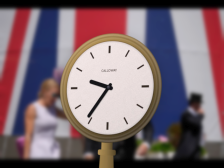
9:36
